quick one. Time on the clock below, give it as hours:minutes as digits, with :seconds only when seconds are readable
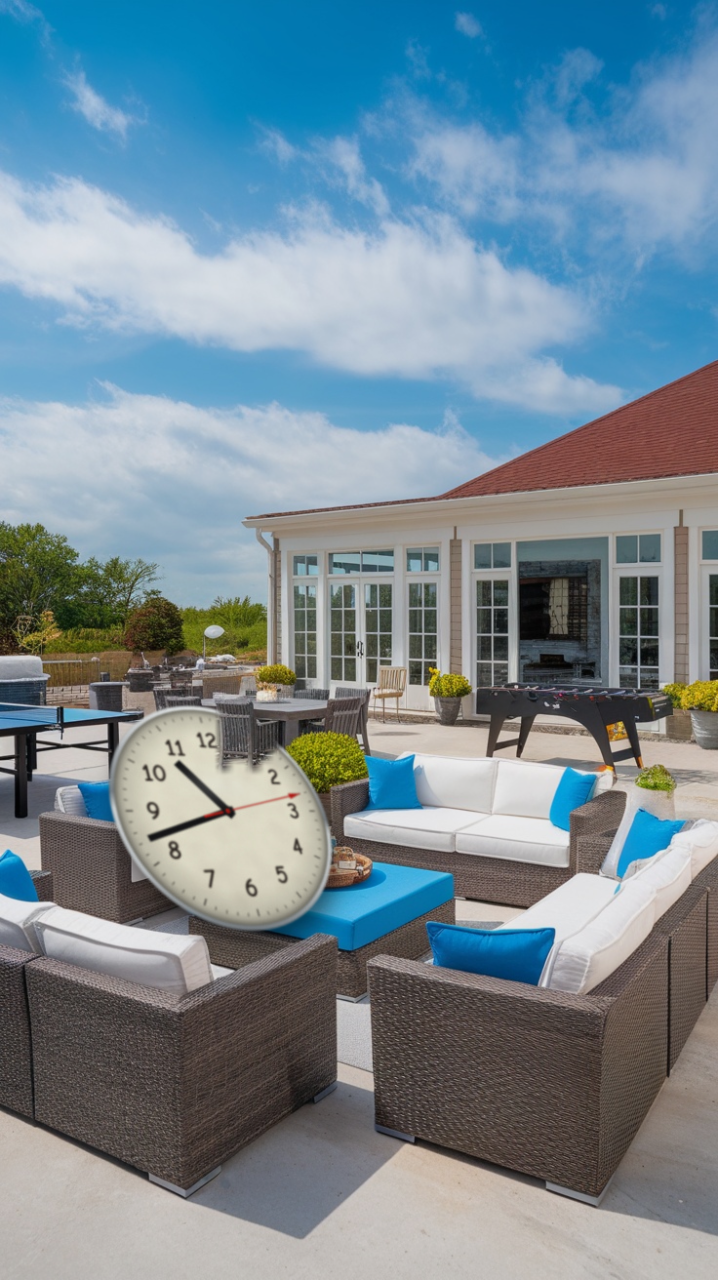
10:42:13
